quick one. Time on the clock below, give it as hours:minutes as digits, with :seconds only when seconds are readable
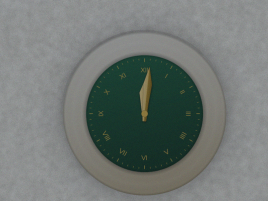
12:01
